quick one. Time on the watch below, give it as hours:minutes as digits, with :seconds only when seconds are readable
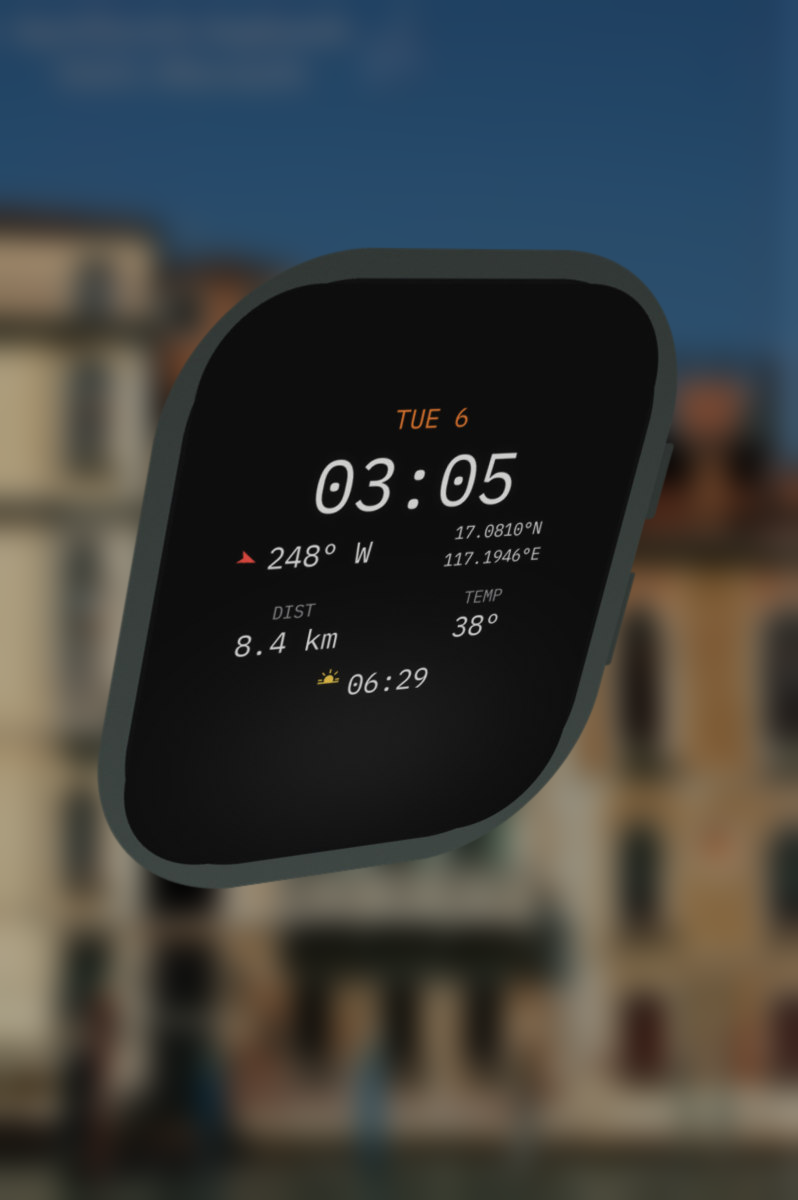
3:05
